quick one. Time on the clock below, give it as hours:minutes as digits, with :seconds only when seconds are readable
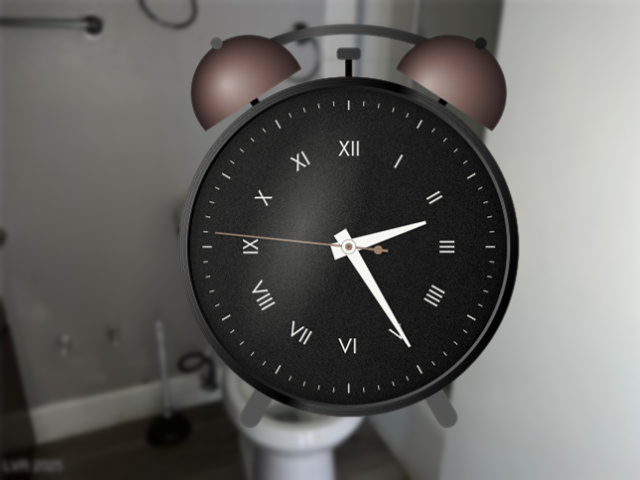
2:24:46
